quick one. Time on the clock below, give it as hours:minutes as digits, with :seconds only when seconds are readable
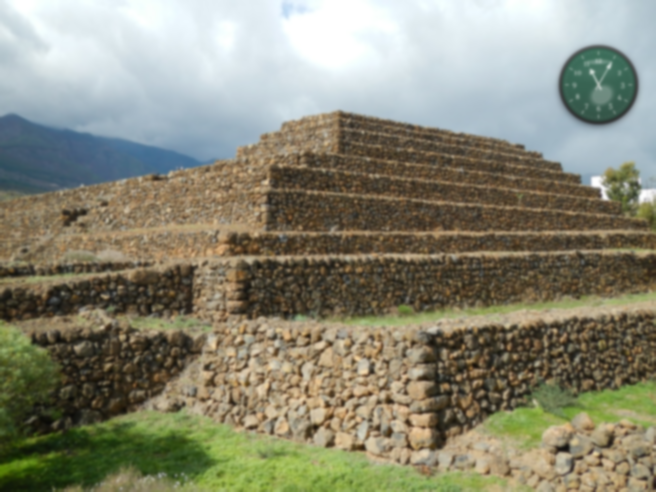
11:05
